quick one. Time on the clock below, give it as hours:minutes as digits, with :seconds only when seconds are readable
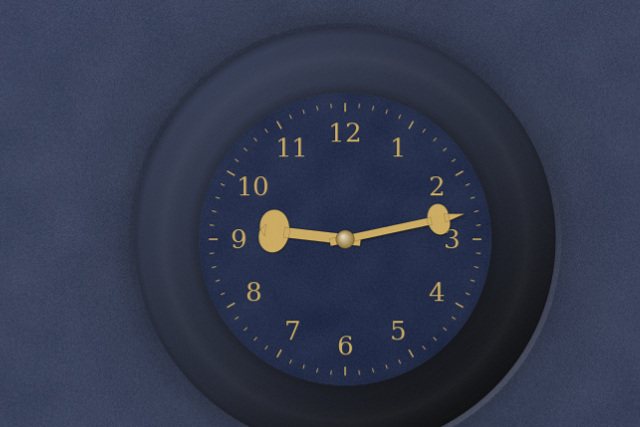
9:13
